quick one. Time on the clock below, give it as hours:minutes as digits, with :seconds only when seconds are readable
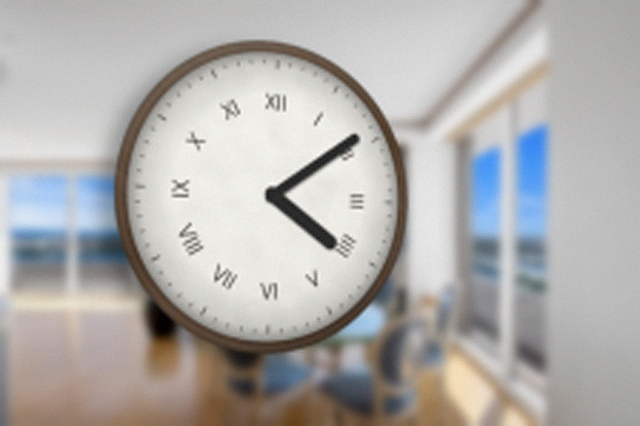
4:09
